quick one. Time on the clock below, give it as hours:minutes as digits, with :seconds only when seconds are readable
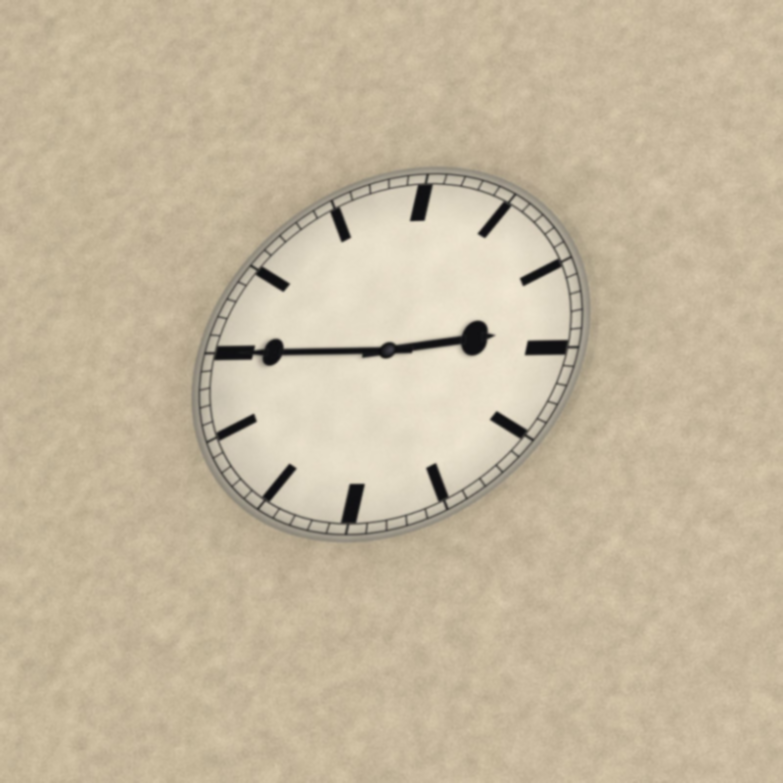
2:45
